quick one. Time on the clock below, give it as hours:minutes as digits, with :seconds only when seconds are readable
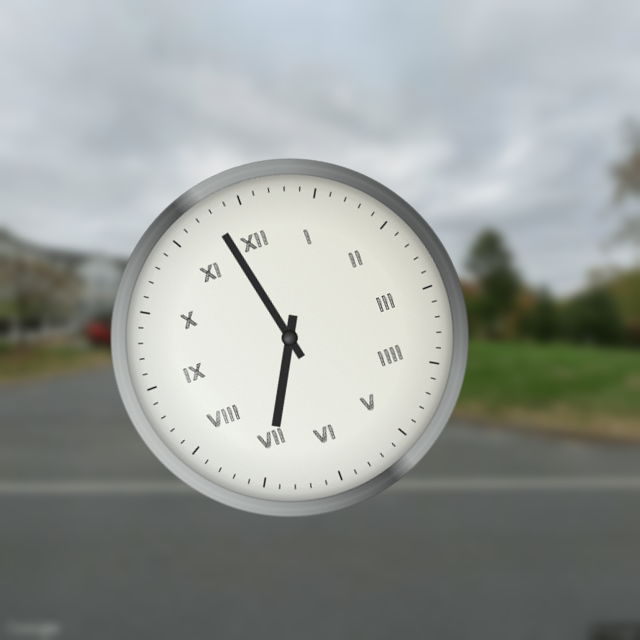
6:58
